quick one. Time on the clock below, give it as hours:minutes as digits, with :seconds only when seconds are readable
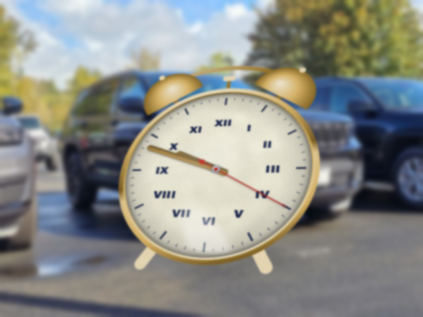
9:48:20
